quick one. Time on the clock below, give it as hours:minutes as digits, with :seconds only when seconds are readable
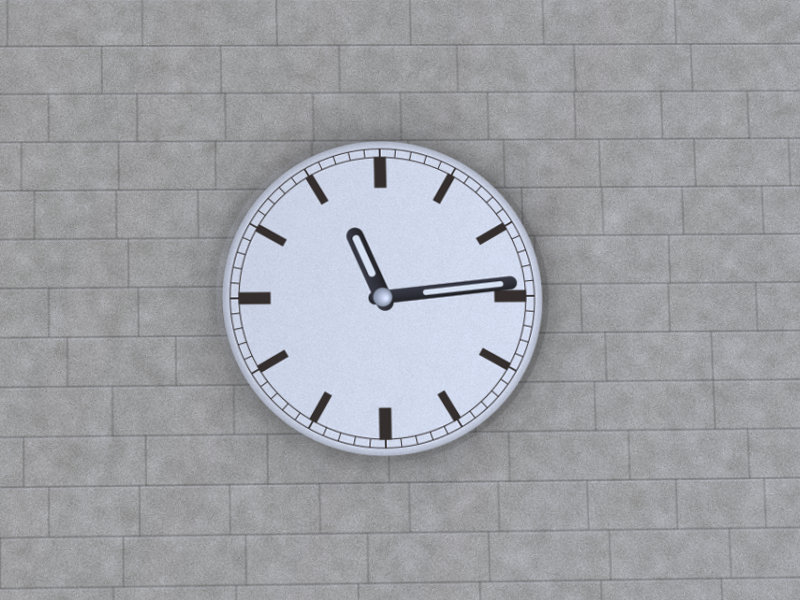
11:14
